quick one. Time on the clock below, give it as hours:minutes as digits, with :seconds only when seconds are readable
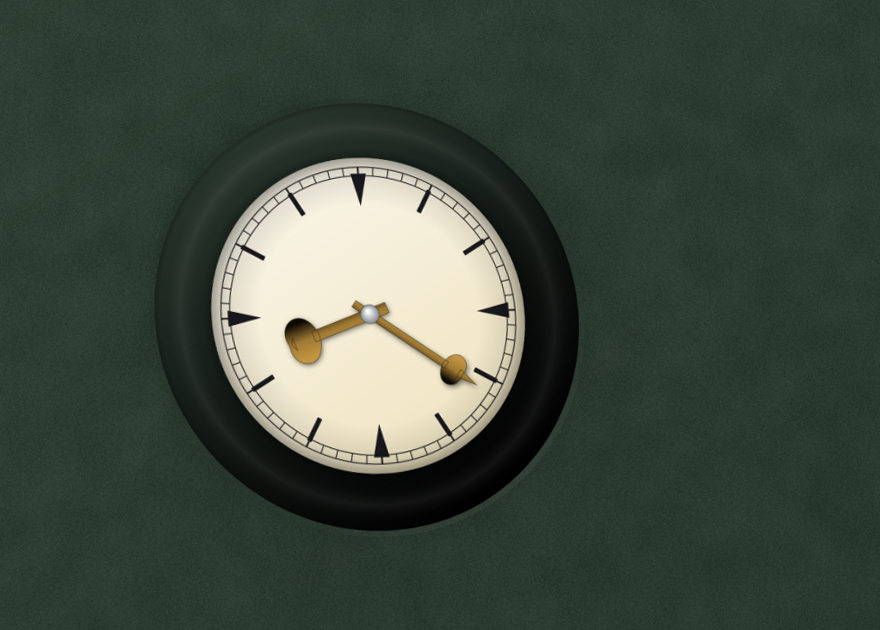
8:21
